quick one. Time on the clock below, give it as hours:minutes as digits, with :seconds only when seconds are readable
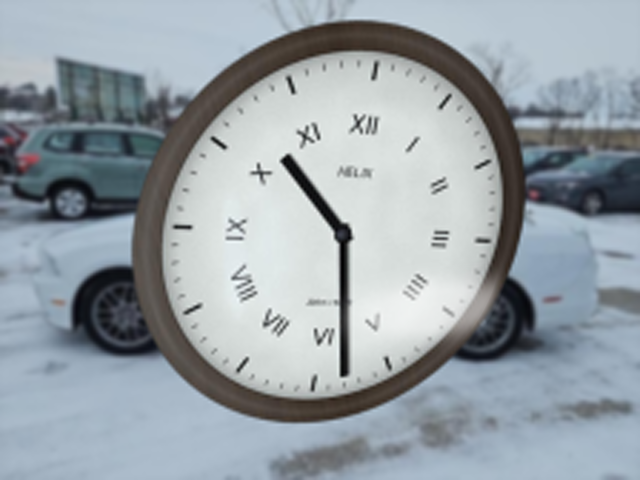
10:28
